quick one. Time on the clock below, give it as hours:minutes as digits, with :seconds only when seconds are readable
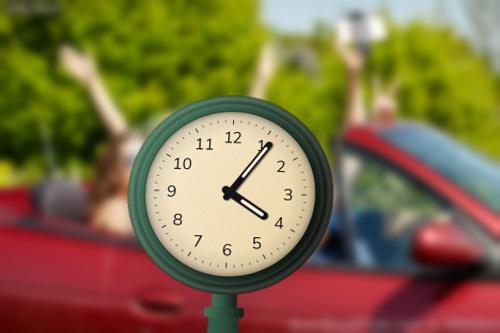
4:06
